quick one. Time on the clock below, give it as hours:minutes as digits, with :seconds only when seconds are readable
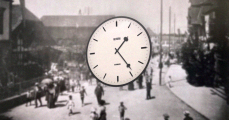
1:24
